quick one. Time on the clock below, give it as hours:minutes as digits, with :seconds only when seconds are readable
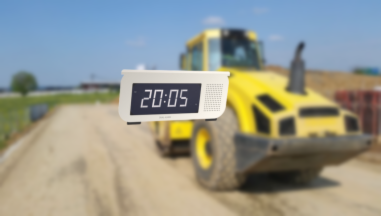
20:05
